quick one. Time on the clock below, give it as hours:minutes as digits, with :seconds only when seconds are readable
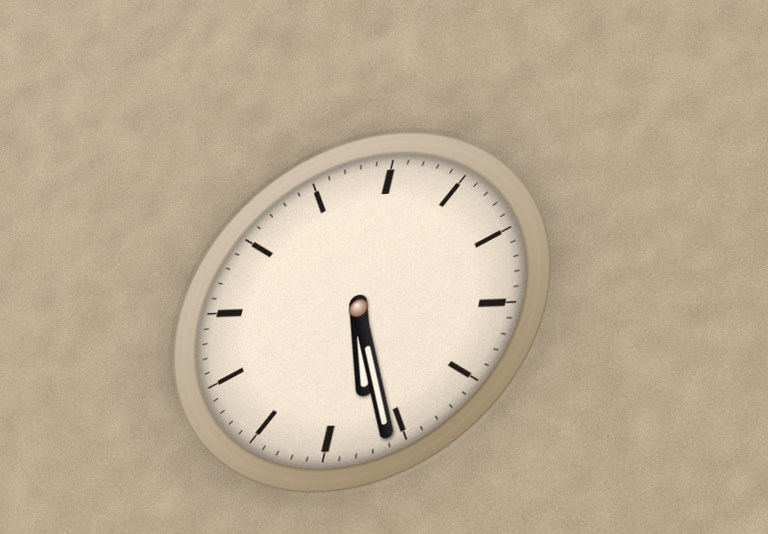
5:26
